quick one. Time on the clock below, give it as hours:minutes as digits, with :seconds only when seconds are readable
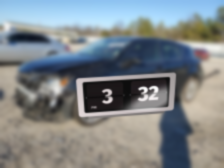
3:32
